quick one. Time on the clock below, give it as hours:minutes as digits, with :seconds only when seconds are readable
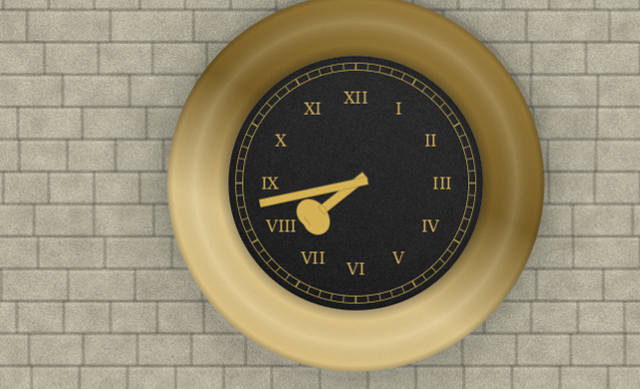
7:43
